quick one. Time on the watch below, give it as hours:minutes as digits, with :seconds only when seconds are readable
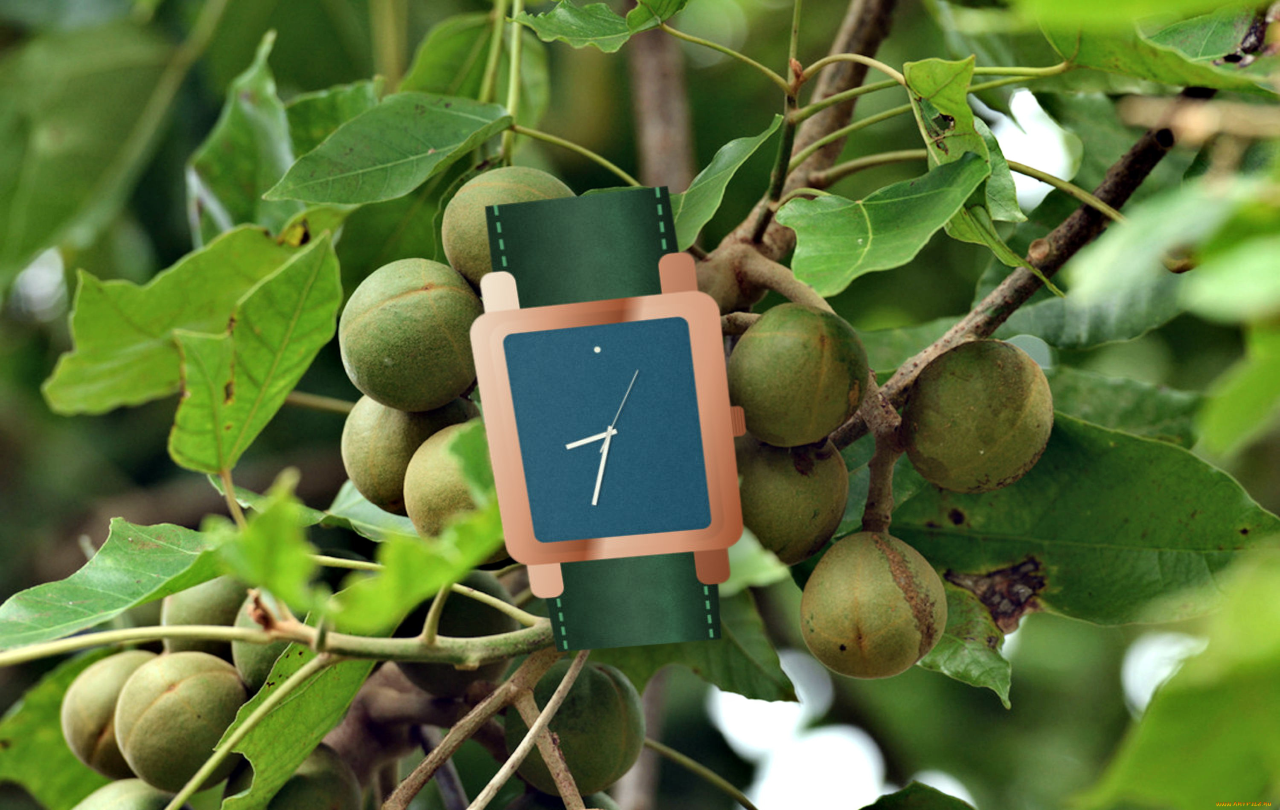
8:33:05
